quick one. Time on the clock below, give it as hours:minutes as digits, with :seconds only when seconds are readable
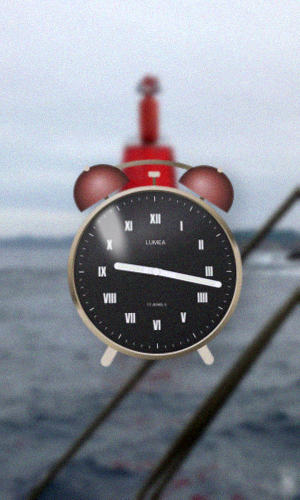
9:17
